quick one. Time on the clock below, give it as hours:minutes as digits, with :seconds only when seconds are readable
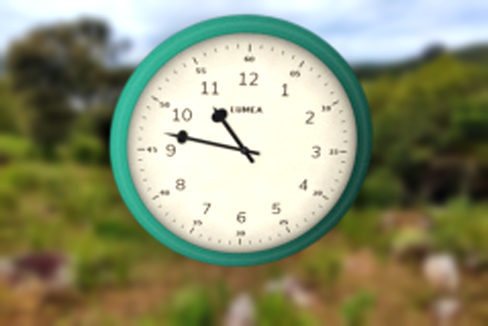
10:47
